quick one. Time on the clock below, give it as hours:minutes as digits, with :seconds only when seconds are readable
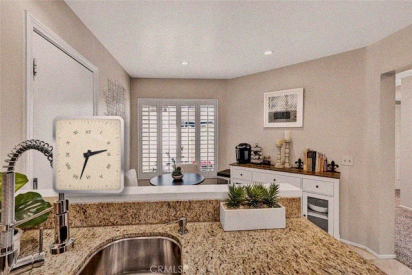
2:33
